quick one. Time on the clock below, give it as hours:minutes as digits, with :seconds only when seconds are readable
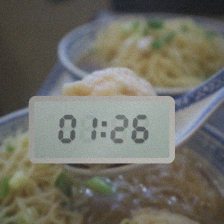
1:26
